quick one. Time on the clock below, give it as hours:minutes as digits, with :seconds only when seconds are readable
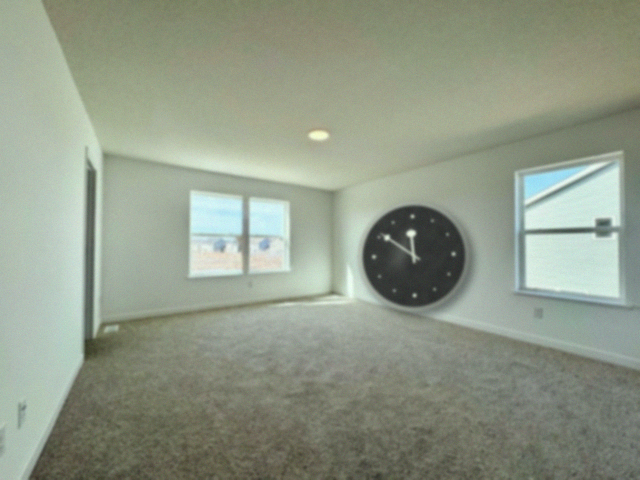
11:51
